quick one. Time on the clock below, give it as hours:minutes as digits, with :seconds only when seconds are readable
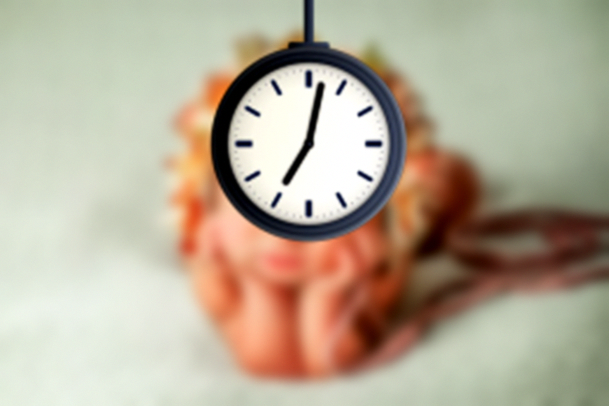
7:02
